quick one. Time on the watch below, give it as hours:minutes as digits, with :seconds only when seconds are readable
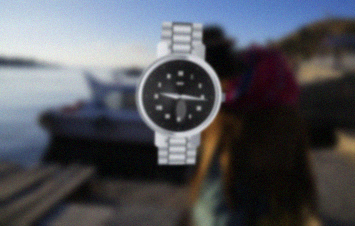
9:16
